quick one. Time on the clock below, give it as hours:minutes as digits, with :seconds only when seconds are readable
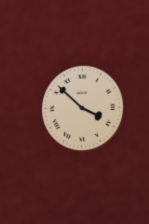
3:52
